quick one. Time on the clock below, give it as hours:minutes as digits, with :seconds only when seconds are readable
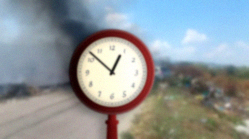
12:52
